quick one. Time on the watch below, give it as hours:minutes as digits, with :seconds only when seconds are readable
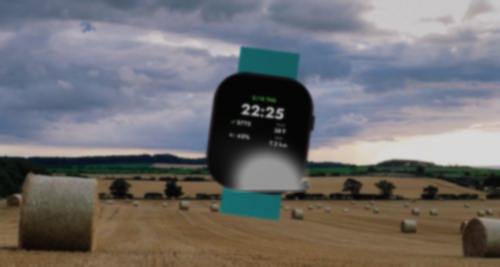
22:25
